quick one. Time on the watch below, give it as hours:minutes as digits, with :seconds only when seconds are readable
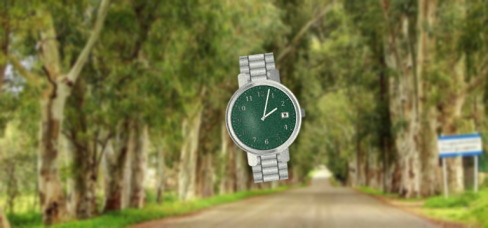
2:03
